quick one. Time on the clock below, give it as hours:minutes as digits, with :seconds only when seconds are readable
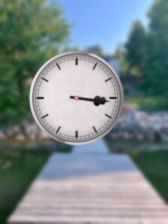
3:16
